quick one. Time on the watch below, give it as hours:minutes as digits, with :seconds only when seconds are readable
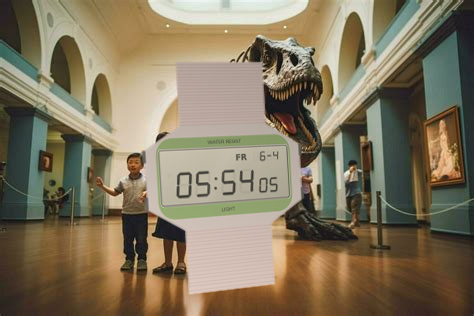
5:54:05
